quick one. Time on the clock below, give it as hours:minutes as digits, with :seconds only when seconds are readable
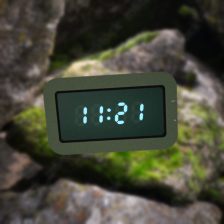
11:21
